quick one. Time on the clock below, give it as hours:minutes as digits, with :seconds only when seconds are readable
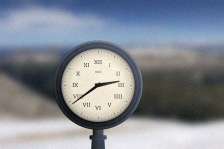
2:39
